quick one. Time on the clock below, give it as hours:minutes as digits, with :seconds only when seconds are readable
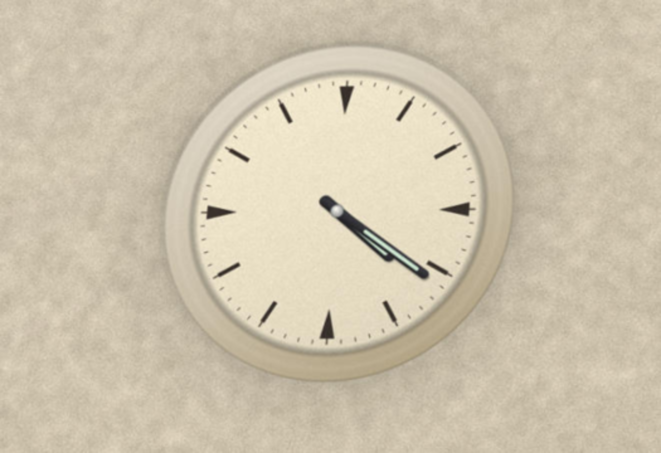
4:21
